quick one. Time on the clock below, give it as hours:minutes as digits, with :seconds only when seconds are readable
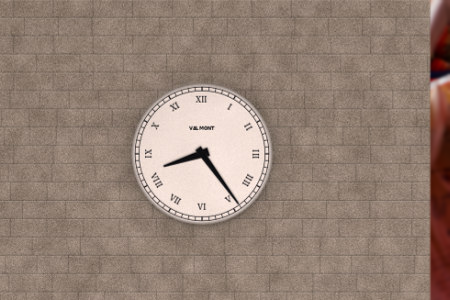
8:24
